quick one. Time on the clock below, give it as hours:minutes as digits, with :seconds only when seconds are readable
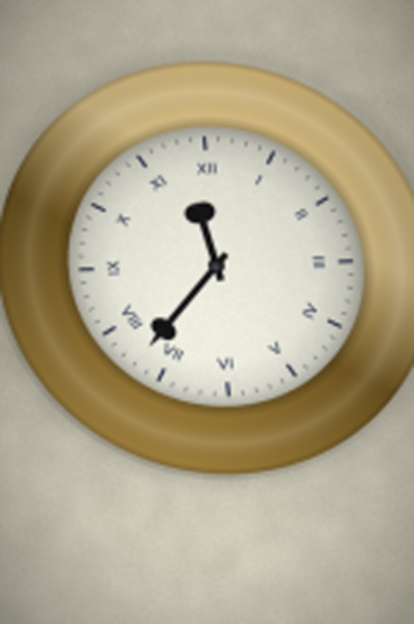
11:37
